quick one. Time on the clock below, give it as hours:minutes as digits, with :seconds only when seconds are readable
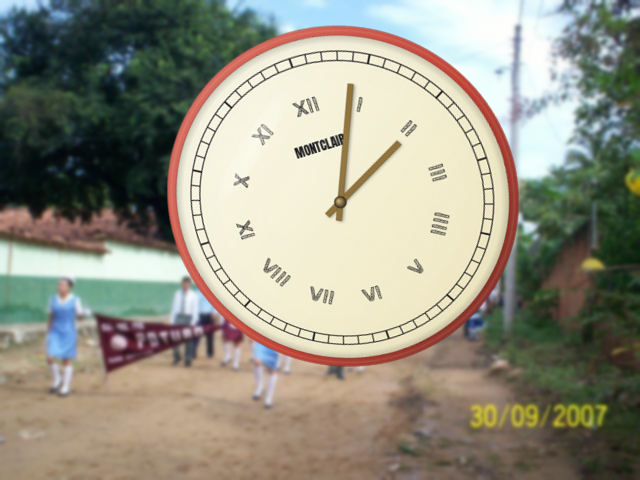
2:04
